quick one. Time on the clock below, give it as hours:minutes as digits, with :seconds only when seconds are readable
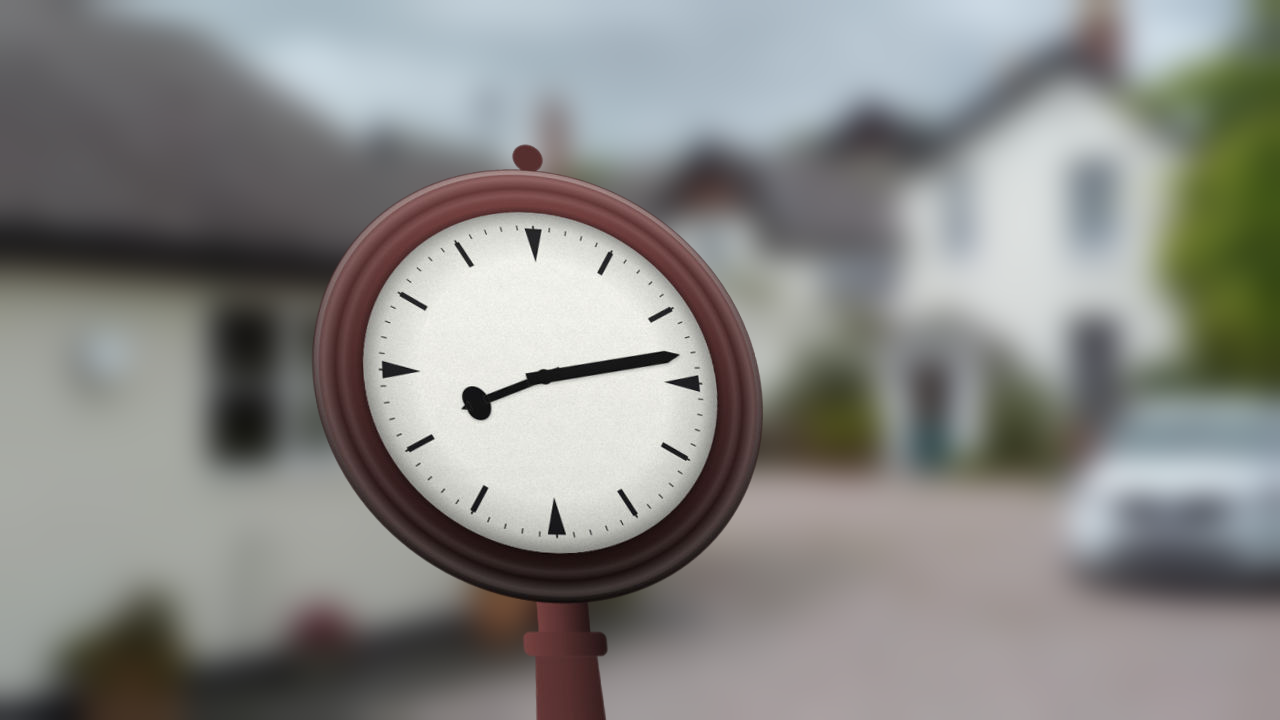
8:13
